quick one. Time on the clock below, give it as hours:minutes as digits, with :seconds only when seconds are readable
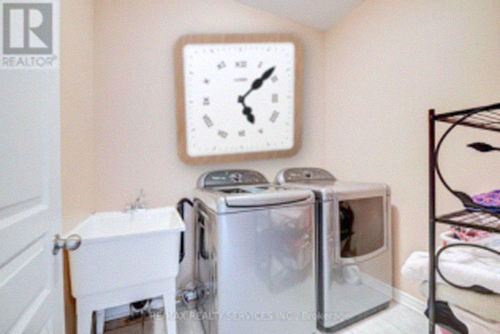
5:08
